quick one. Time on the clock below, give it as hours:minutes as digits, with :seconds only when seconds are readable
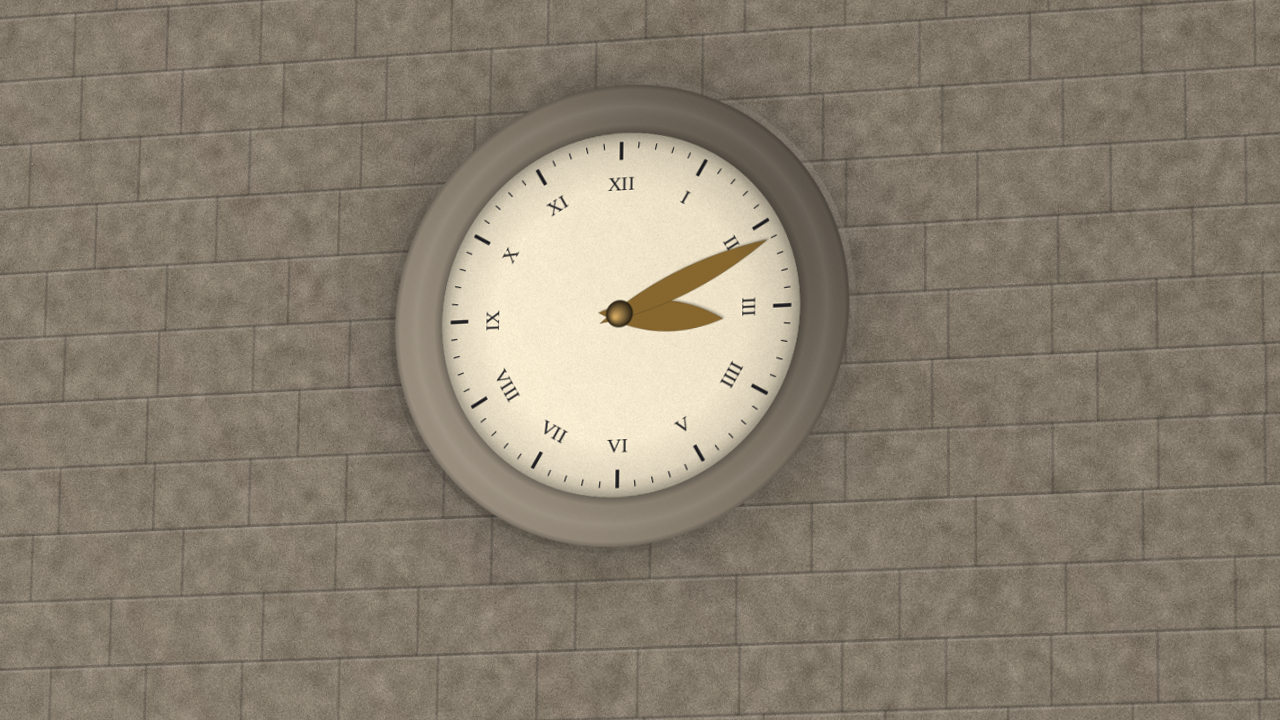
3:11
